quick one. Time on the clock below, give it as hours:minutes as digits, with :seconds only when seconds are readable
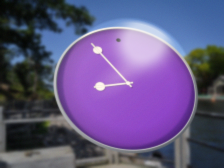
8:55
